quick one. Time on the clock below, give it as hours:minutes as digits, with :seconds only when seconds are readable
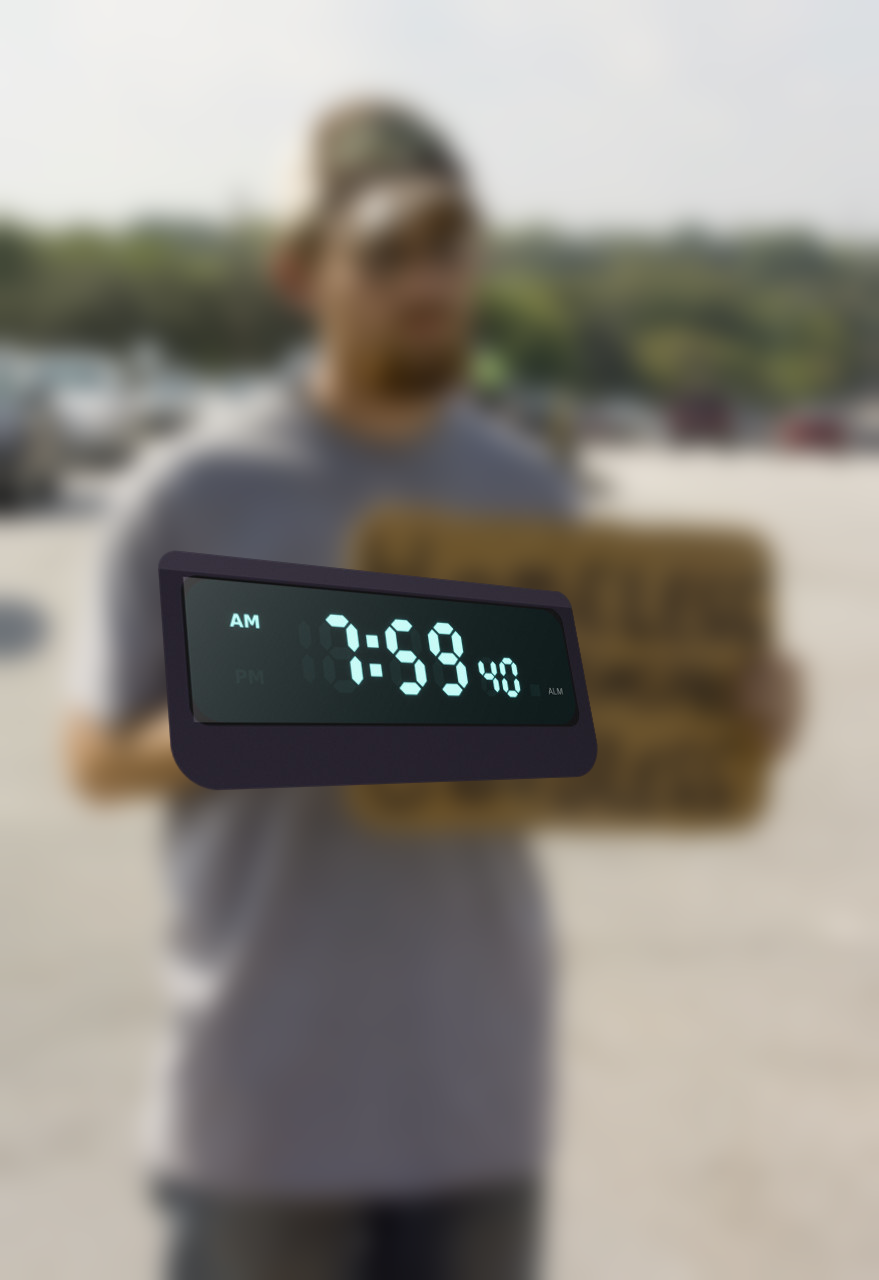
7:59:40
